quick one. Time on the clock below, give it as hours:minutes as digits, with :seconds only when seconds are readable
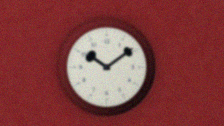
10:09
